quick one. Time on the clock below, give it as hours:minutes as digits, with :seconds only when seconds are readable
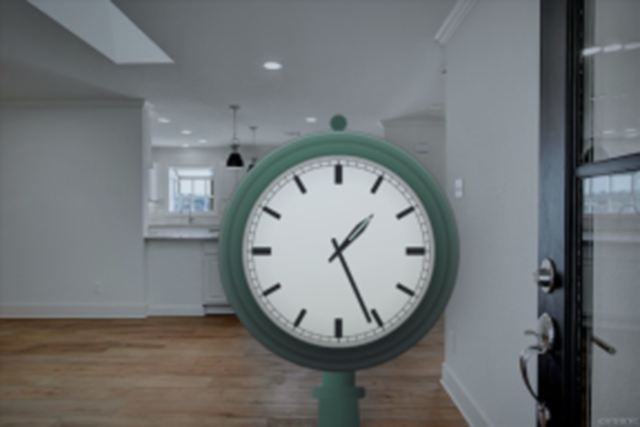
1:26
